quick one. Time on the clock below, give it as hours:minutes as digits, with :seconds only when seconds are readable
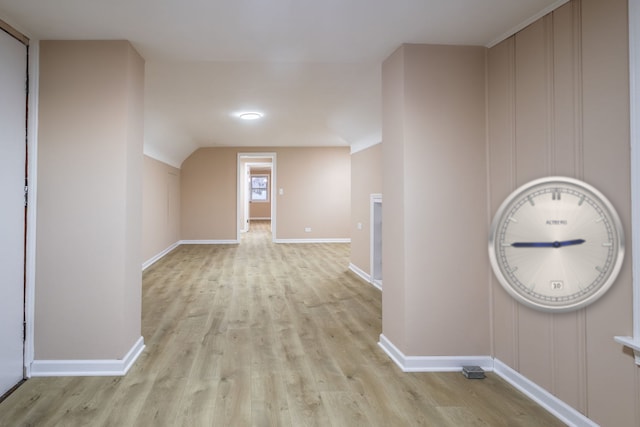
2:45
